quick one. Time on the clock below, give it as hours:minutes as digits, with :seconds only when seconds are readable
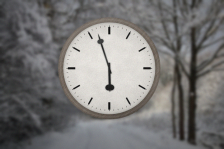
5:57
